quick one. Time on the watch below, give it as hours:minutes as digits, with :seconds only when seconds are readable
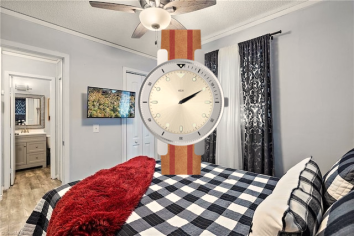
2:10
